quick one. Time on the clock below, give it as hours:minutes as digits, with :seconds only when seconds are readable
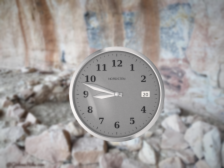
8:48
